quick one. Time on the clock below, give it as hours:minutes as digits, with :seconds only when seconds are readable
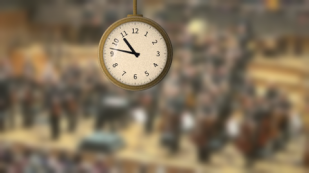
10:47
